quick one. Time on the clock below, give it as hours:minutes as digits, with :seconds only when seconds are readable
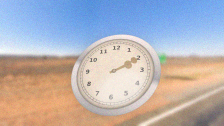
2:10
